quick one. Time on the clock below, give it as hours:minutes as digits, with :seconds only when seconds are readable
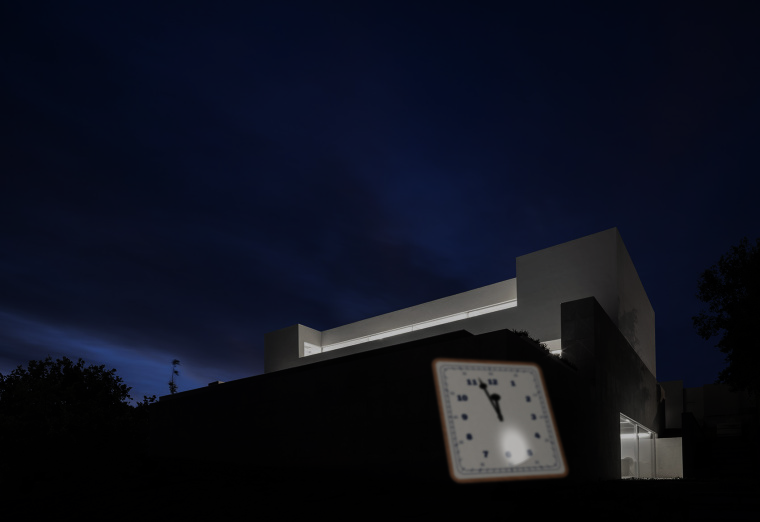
11:57
